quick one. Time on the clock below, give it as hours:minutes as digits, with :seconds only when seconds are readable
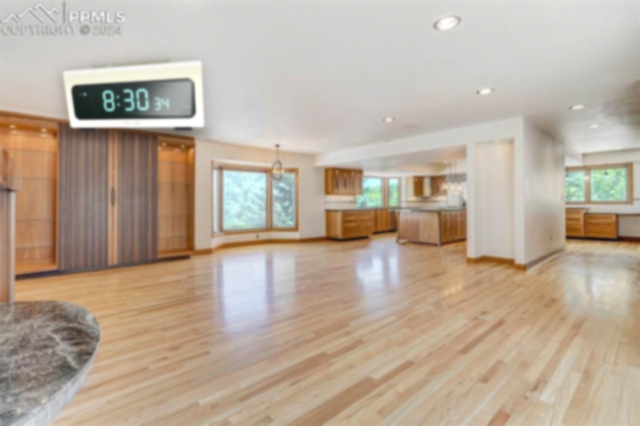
8:30
